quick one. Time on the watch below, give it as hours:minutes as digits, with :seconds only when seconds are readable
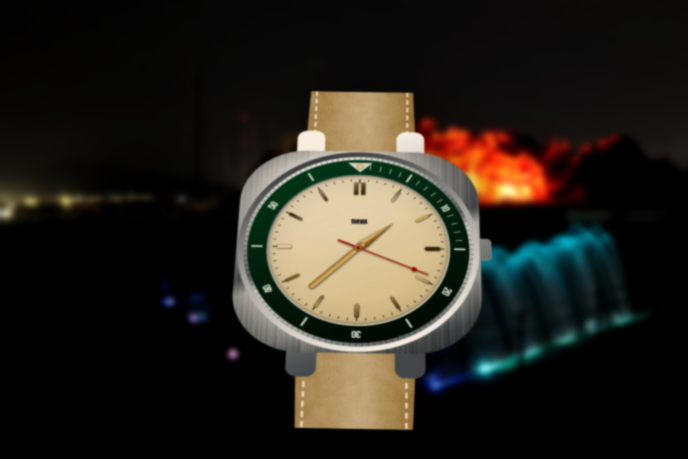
1:37:19
